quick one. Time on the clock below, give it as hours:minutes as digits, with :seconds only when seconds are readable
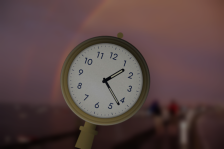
1:22
